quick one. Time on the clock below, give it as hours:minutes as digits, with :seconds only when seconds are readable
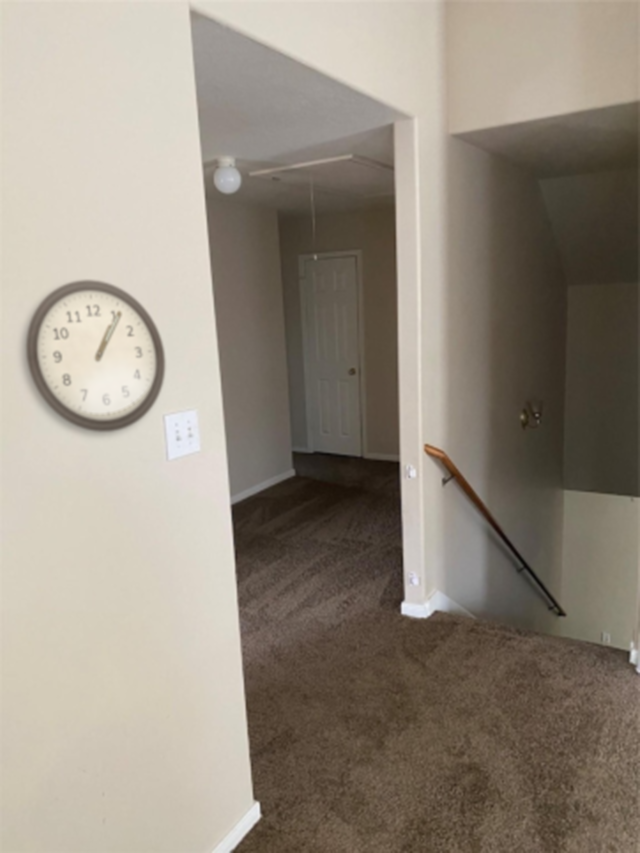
1:06
